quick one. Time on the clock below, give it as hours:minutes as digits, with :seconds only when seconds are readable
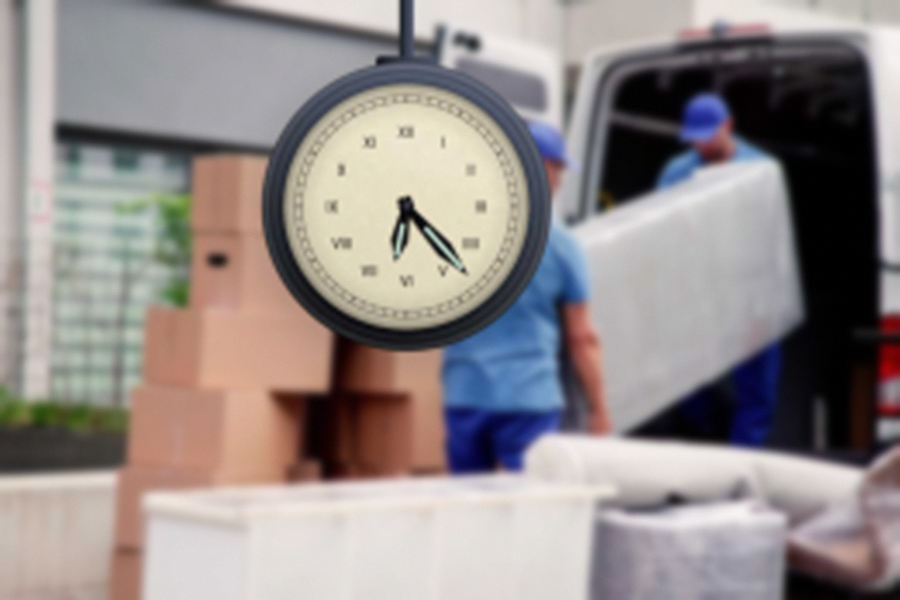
6:23
